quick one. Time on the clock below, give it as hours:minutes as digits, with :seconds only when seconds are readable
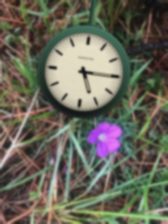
5:15
